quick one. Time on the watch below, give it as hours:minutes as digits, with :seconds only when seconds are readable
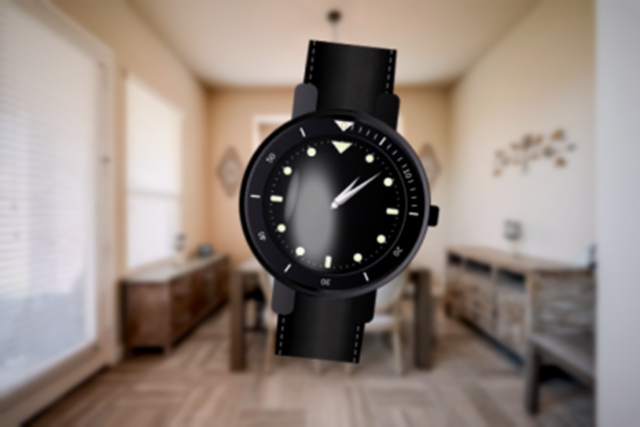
1:08
